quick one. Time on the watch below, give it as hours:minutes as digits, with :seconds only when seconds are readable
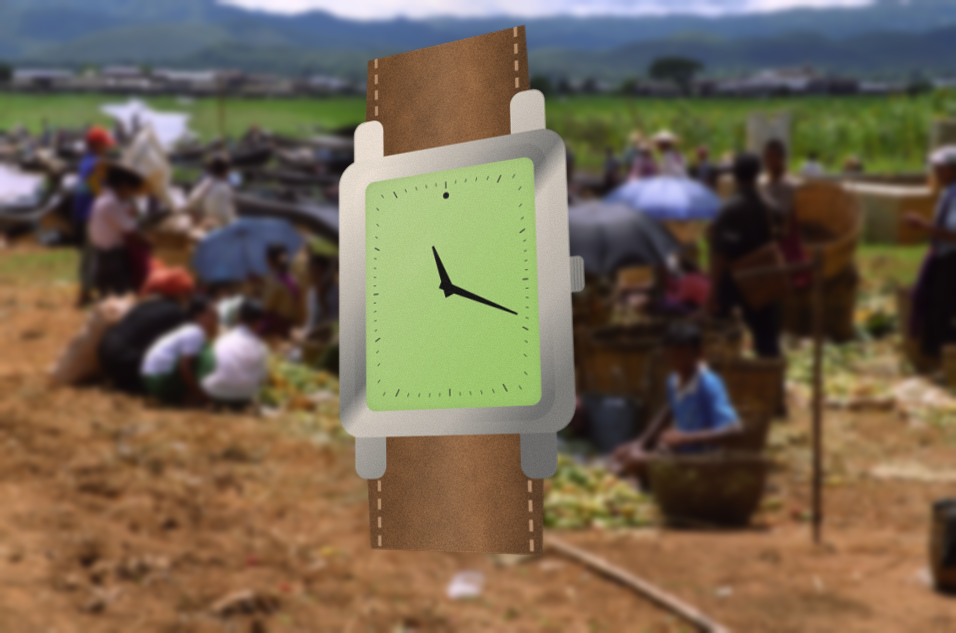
11:19
